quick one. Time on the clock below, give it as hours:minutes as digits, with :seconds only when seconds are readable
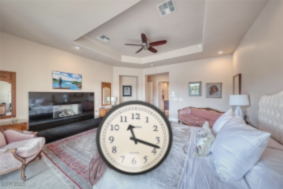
11:18
